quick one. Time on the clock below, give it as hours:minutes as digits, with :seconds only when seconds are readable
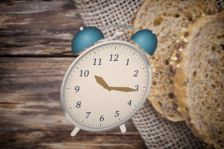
10:16
